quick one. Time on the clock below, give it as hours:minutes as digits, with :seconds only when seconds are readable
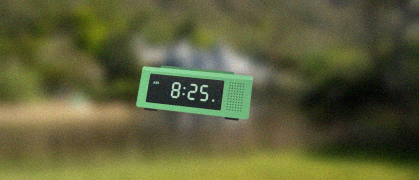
8:25
